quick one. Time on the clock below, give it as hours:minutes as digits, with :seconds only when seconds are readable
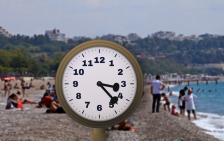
3:23
